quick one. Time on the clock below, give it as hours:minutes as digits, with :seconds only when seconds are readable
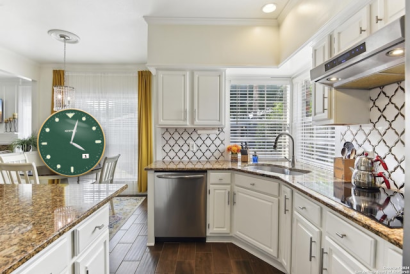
4:03
